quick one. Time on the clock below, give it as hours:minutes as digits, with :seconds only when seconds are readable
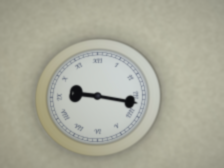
9:17
